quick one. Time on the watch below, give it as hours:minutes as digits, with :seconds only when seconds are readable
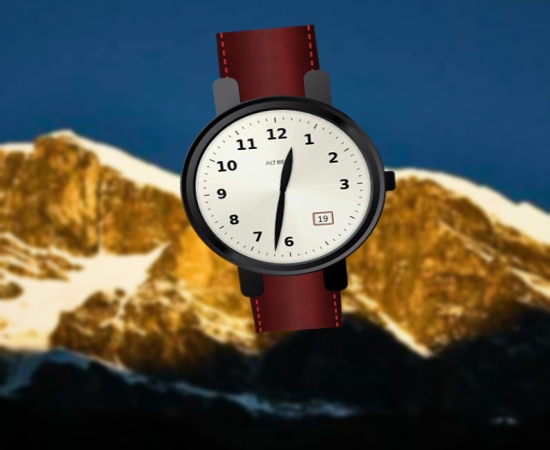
12:32
